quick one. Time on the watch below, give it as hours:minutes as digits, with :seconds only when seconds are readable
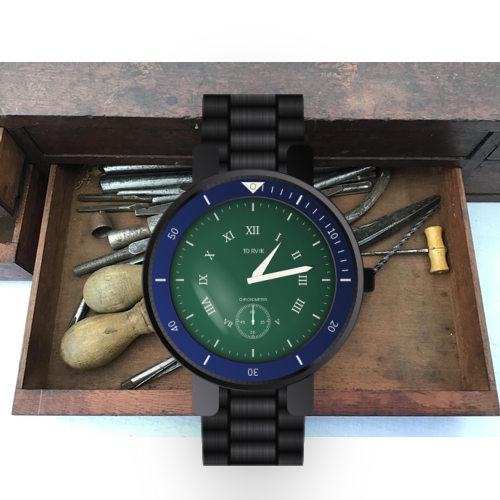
1:13
